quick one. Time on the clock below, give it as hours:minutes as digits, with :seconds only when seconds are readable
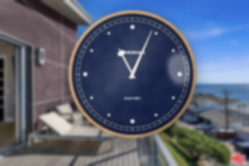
11:04
